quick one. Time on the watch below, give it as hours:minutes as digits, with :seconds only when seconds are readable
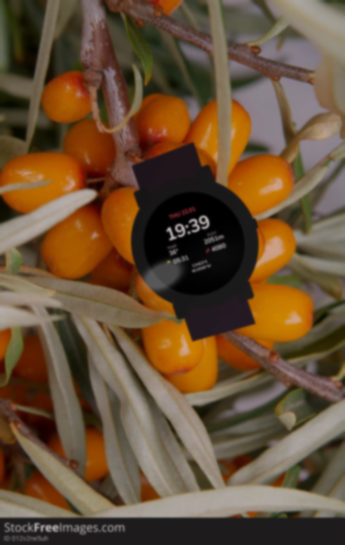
19:39
